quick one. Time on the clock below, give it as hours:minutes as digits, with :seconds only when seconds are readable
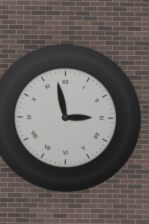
2:58
